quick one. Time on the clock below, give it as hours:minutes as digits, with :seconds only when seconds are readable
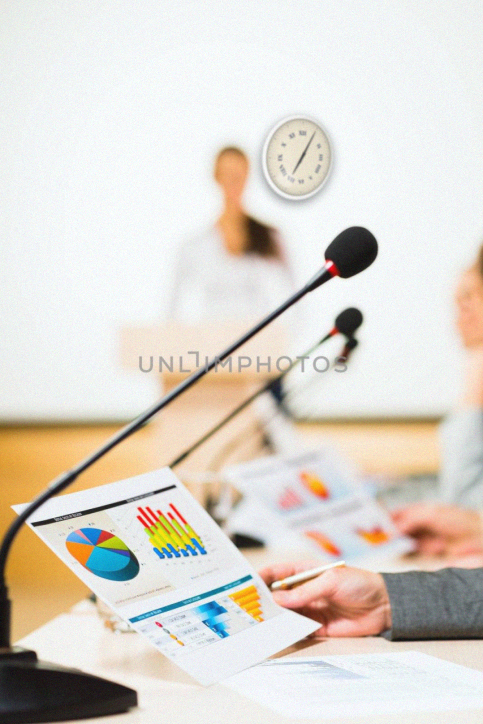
7:05
